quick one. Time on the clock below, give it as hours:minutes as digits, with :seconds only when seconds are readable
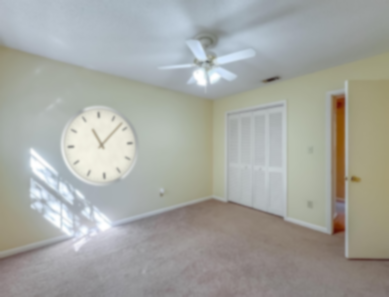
11:08
